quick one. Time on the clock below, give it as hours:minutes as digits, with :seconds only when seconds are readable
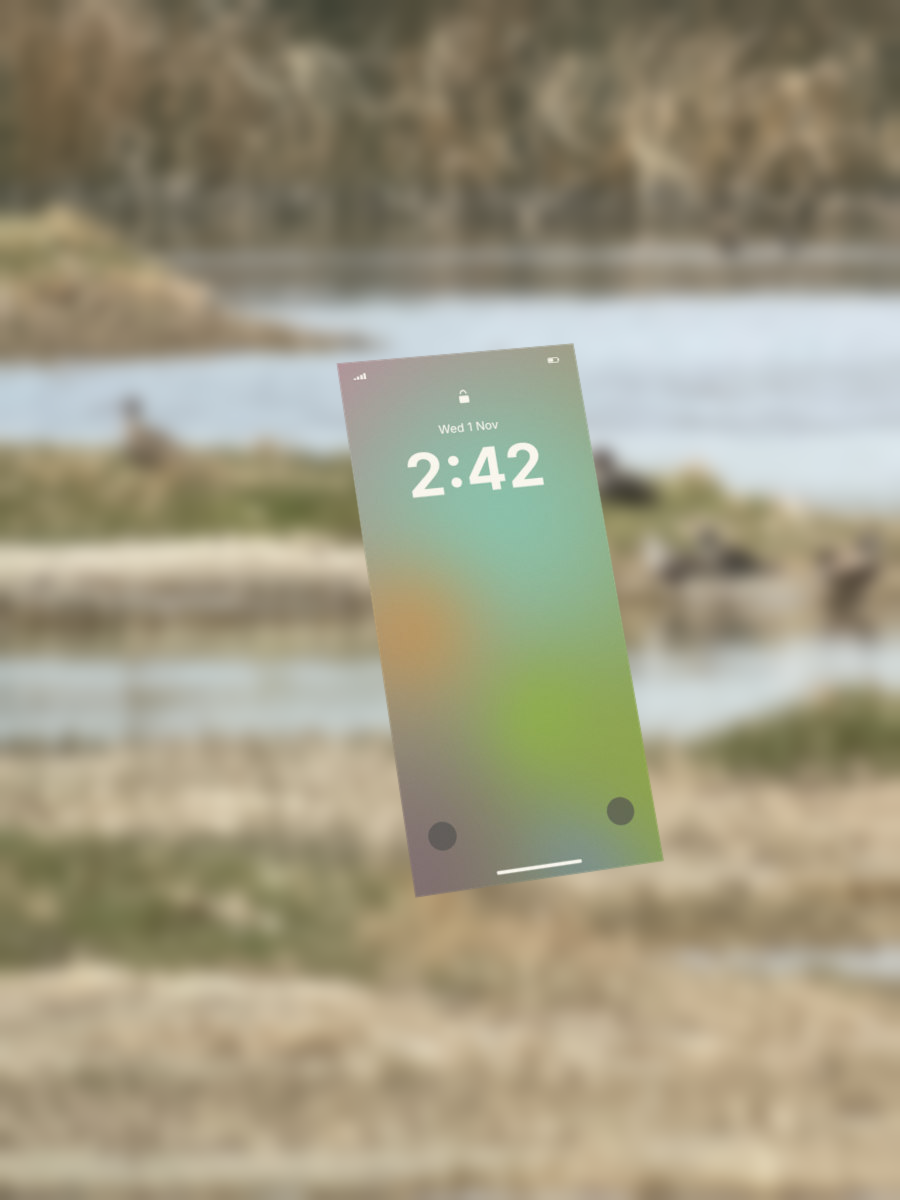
2:42
